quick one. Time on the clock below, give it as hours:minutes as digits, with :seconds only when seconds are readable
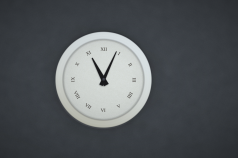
11:04
